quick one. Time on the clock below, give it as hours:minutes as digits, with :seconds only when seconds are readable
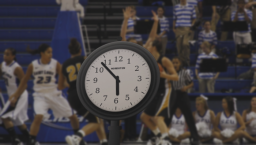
5:53
